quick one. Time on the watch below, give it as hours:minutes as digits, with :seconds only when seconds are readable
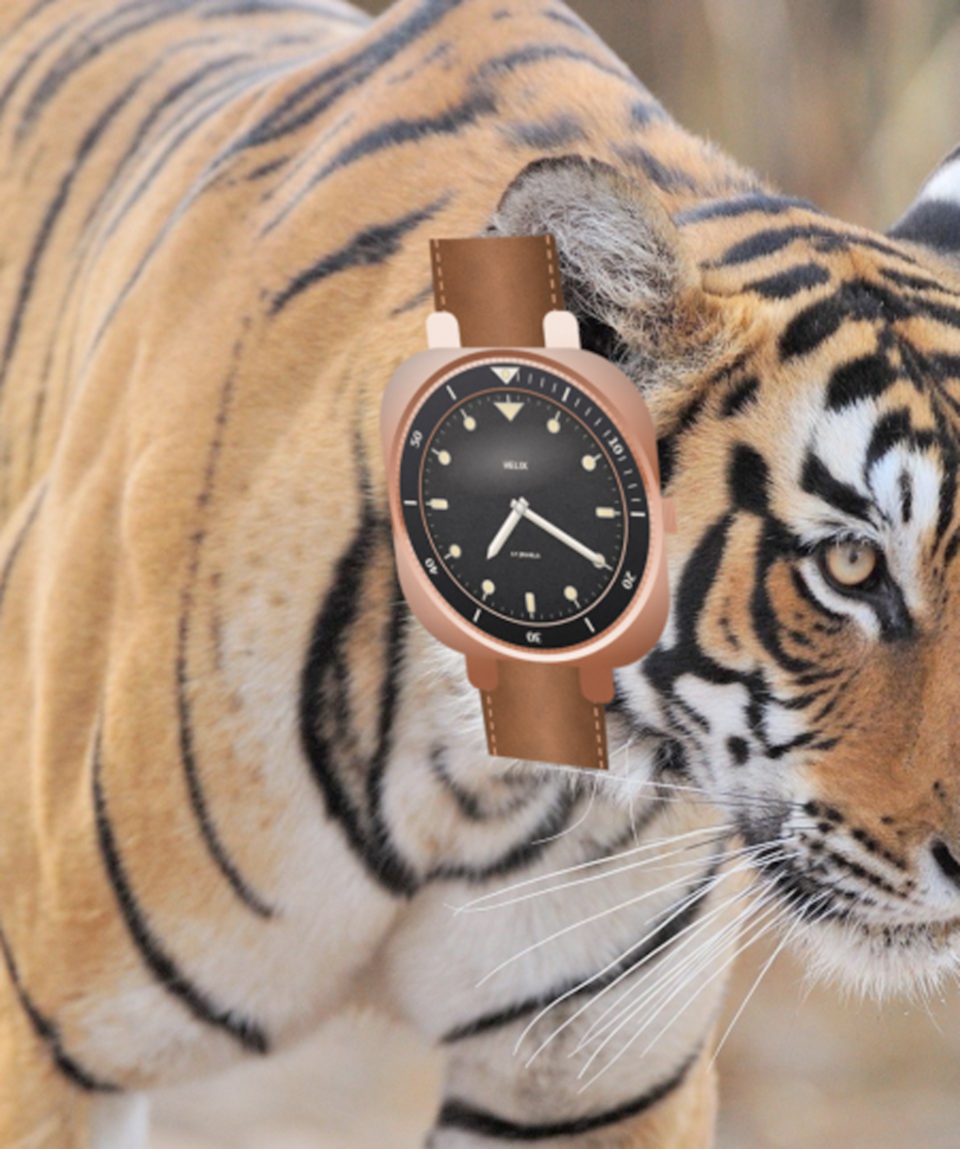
7:20
